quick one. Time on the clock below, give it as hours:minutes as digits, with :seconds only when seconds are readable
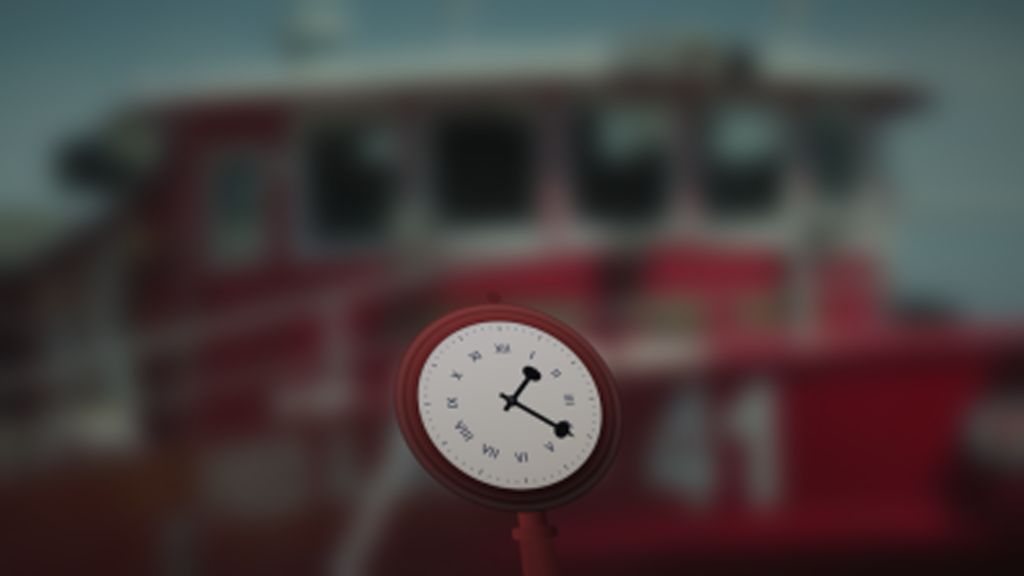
1:21
